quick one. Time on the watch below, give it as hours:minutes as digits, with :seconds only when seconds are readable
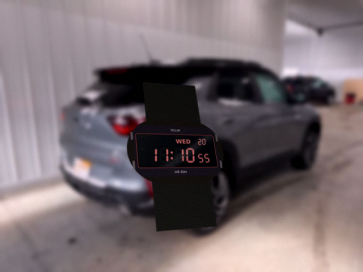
11:10:55
